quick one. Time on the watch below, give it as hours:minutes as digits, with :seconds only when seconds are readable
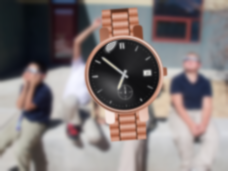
6:52
